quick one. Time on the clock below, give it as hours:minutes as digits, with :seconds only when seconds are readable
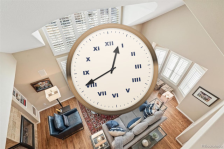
12:41
